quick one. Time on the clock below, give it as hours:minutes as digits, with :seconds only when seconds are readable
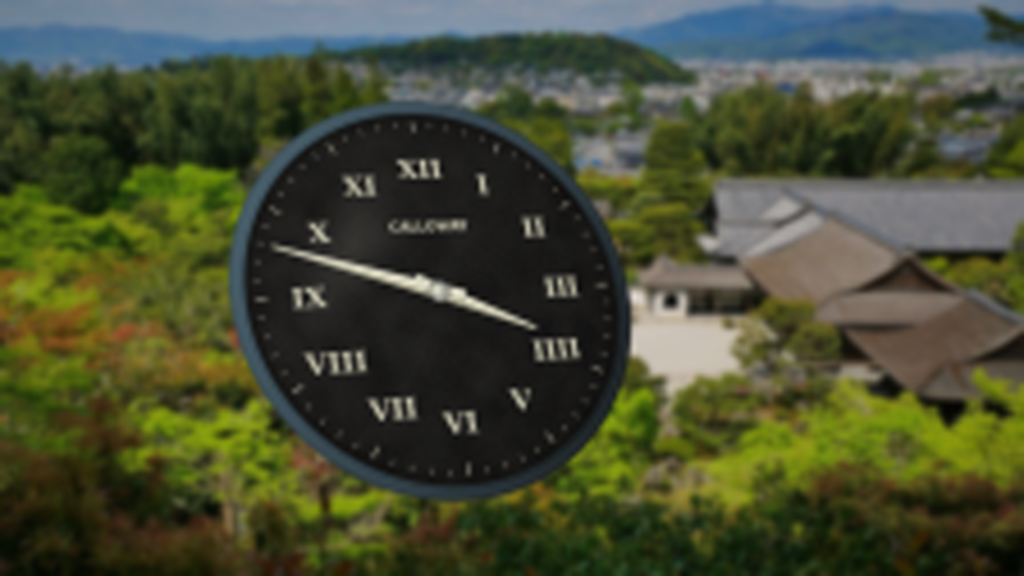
3:48
